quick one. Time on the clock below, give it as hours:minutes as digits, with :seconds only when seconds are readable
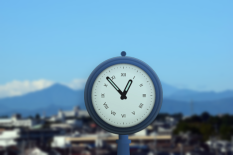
12:53
